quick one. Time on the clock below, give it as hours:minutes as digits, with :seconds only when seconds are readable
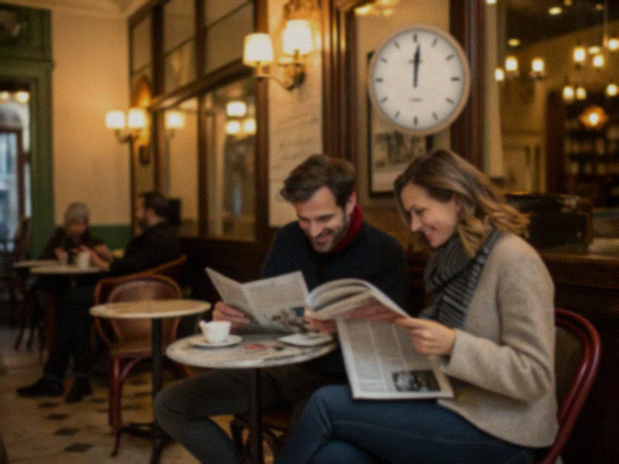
12:01
